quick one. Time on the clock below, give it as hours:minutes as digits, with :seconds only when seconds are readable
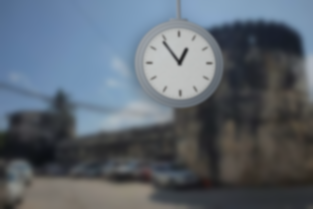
12:54
